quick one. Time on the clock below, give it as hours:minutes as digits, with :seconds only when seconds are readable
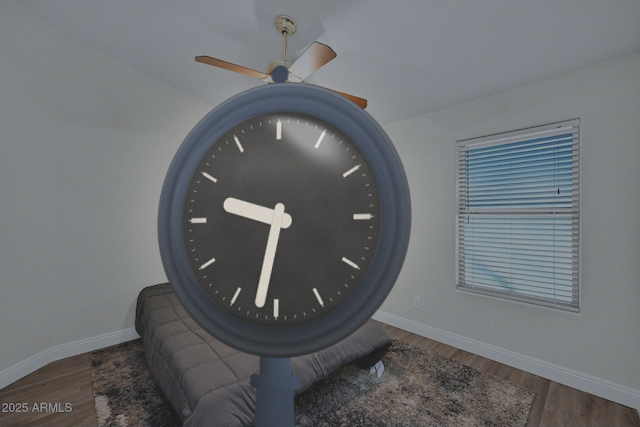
9:32
